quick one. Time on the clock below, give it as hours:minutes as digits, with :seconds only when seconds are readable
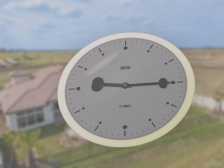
9:15
